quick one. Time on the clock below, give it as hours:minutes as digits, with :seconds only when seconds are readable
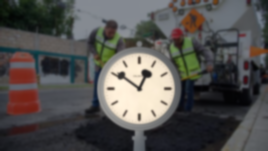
12:51
